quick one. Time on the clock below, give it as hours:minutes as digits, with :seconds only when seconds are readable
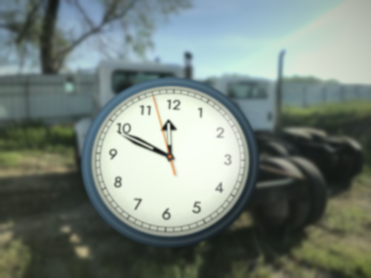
11:48:57
